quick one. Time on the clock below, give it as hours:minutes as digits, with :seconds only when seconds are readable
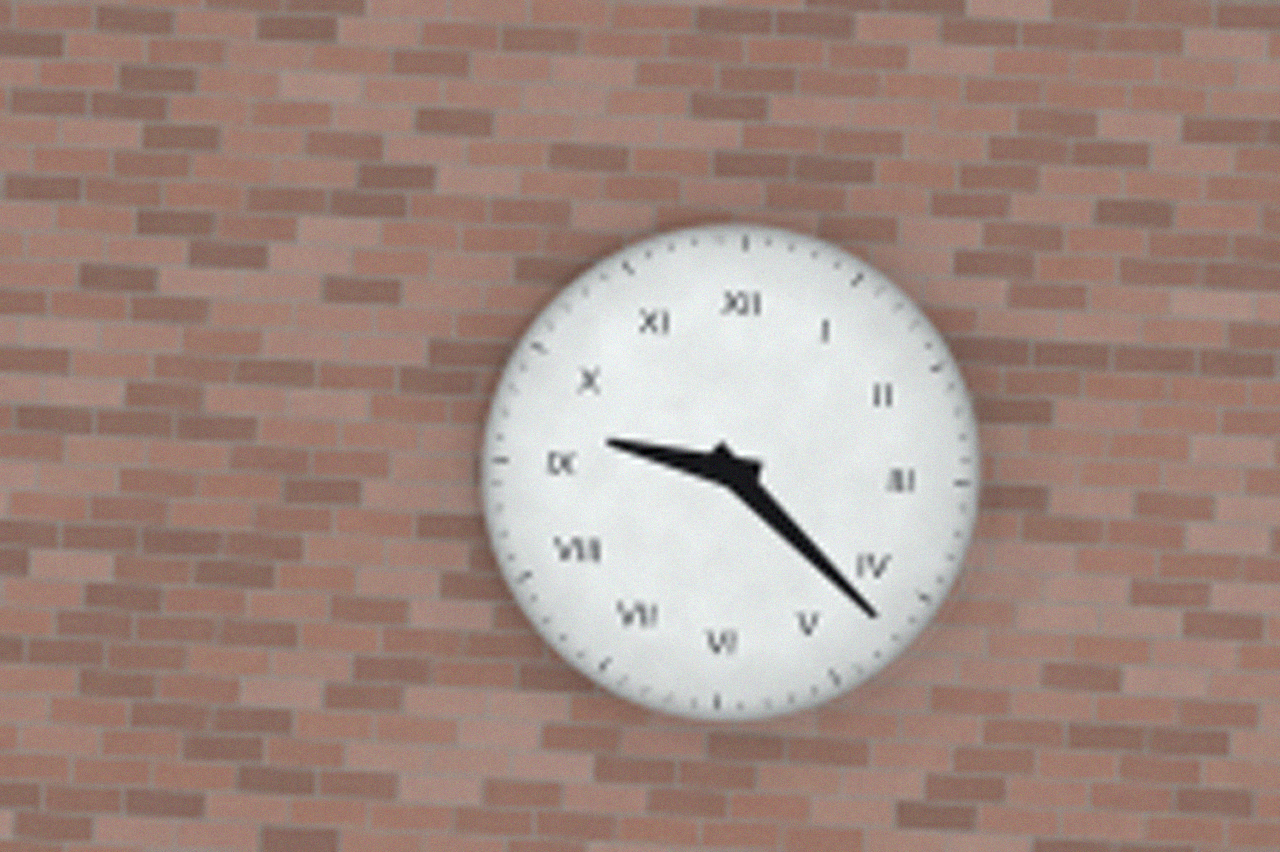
9:22
